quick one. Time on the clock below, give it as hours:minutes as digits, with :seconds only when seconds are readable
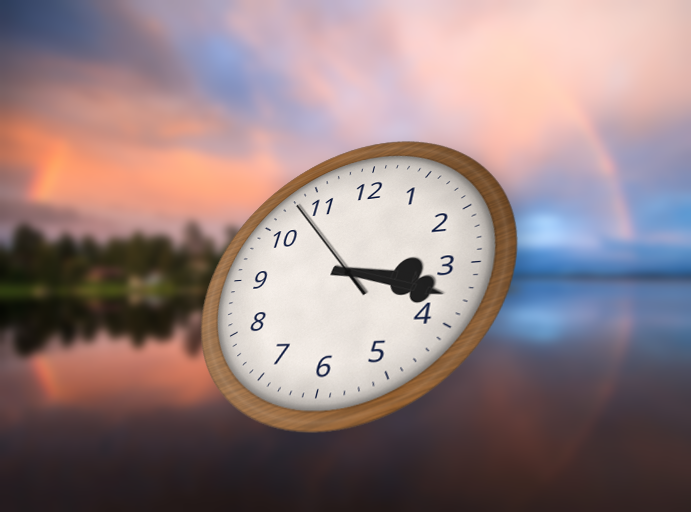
3:17:53
